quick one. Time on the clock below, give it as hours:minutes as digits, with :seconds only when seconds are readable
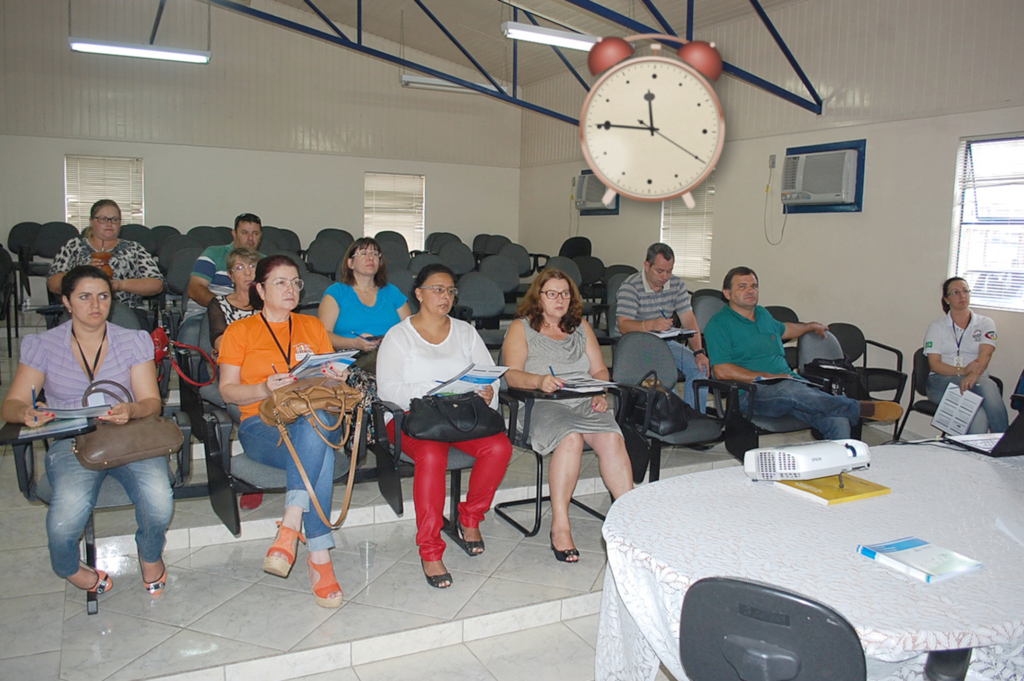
11:45:20
